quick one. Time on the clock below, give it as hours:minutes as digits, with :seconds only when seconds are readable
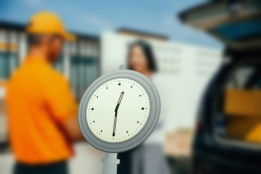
12:30
